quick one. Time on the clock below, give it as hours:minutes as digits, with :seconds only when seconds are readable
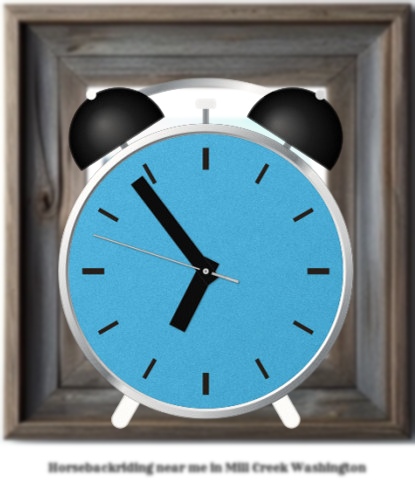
6:53:48
